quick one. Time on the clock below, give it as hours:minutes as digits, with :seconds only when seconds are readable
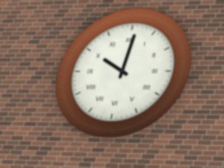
10:01
